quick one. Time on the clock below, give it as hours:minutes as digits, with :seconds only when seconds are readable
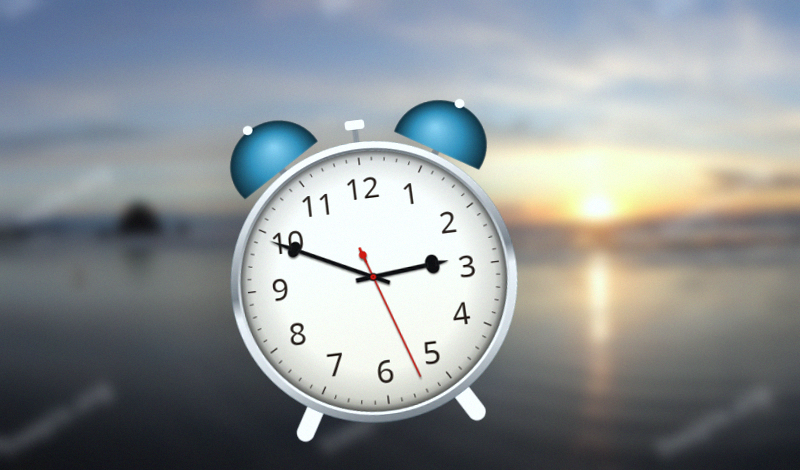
2:49:27
